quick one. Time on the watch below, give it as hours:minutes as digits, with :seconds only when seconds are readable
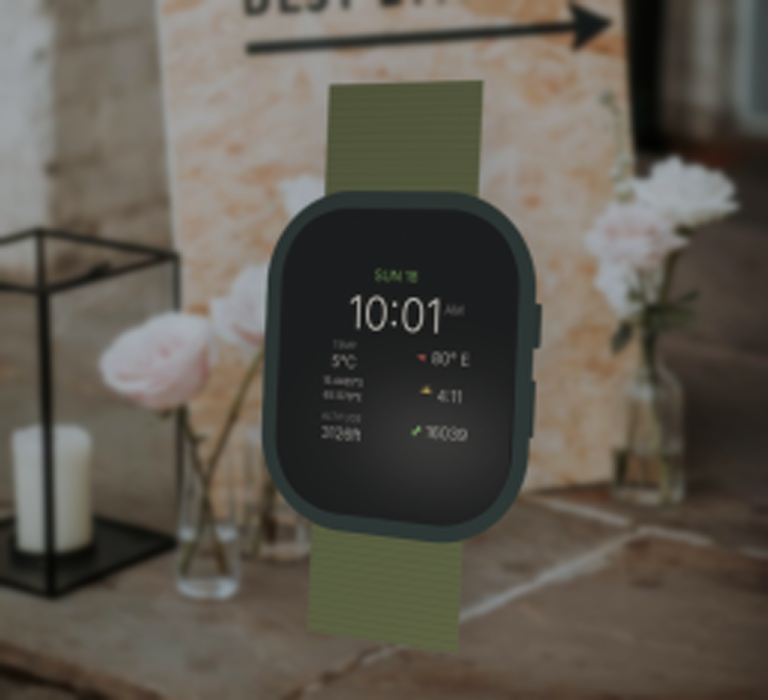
10:01
